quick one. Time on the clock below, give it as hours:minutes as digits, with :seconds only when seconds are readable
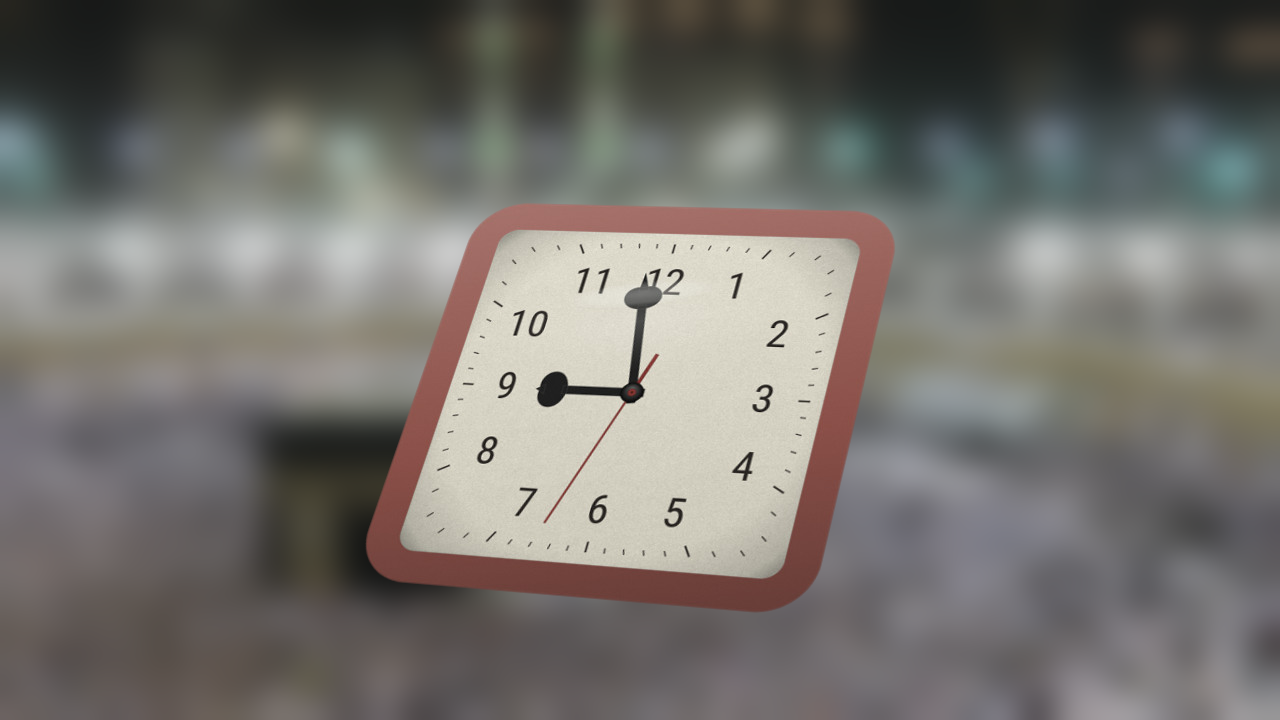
8:58:33
